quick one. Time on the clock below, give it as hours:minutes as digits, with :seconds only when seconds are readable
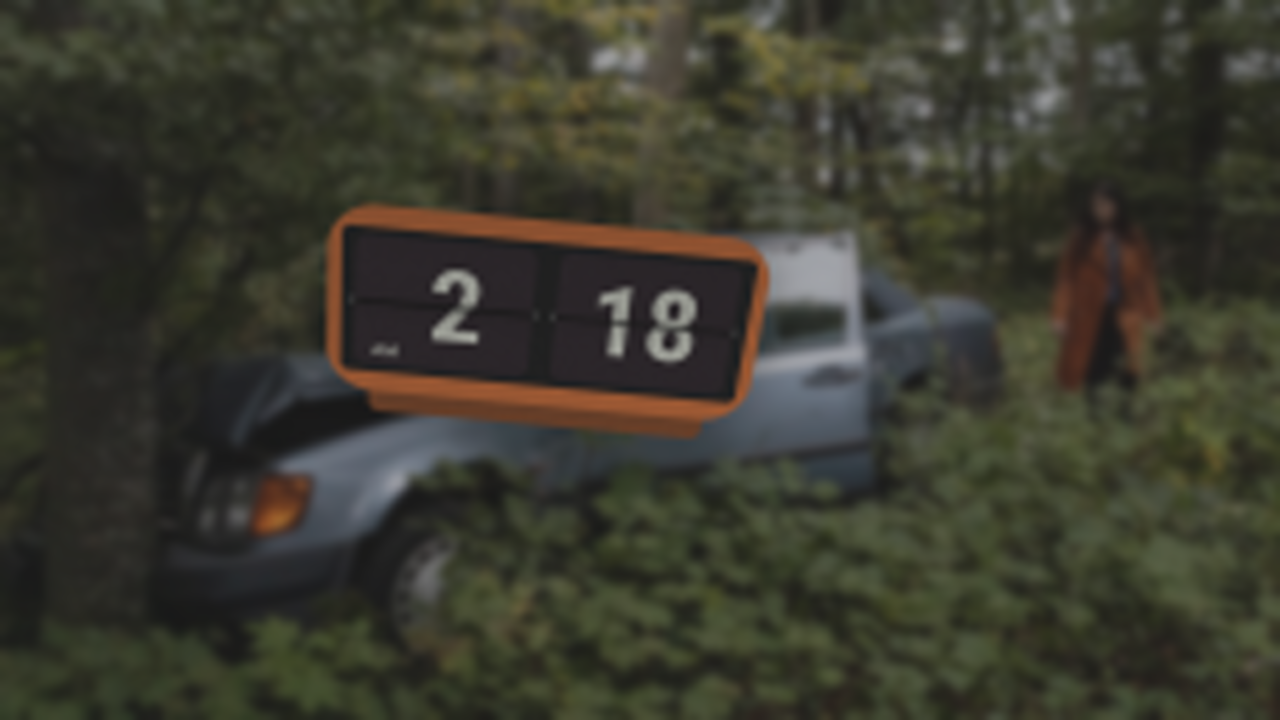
2:18
